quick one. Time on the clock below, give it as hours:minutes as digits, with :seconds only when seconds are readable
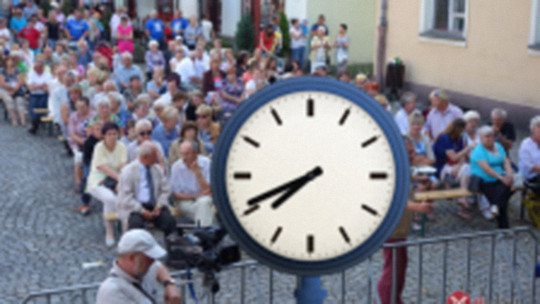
7:41
